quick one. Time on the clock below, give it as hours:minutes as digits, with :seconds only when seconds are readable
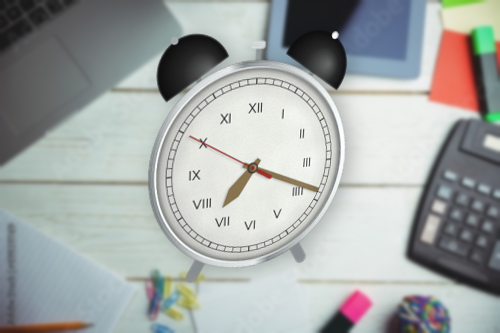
7:18:50
